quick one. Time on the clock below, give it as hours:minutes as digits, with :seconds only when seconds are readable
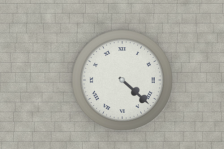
4:22
